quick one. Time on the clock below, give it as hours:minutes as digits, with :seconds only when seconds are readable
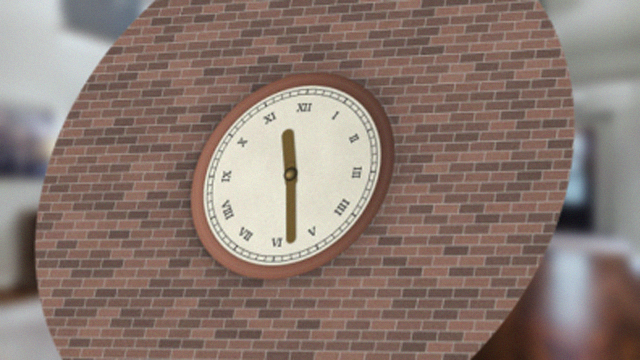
11:28
